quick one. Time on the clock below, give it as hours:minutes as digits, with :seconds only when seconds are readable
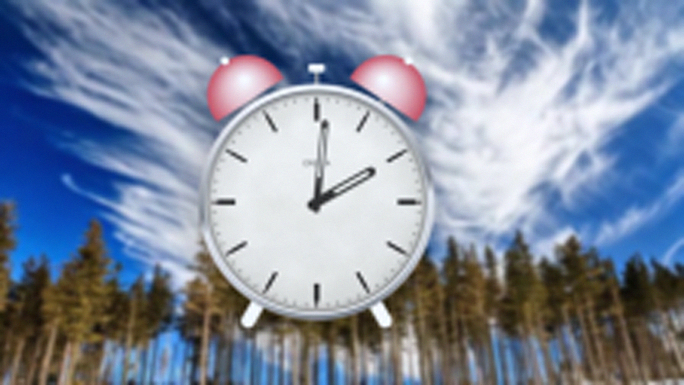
2:01
